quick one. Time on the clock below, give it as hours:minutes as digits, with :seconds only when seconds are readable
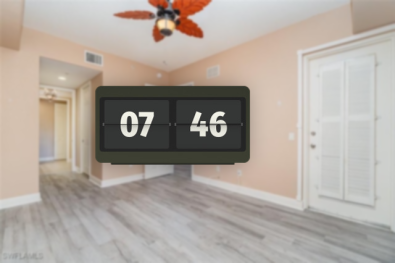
7:46
